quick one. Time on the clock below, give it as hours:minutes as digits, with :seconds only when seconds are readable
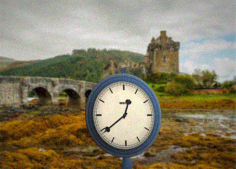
12:39
